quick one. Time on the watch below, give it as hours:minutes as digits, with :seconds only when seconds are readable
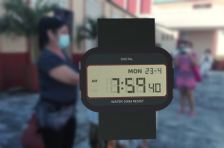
7:59:40
